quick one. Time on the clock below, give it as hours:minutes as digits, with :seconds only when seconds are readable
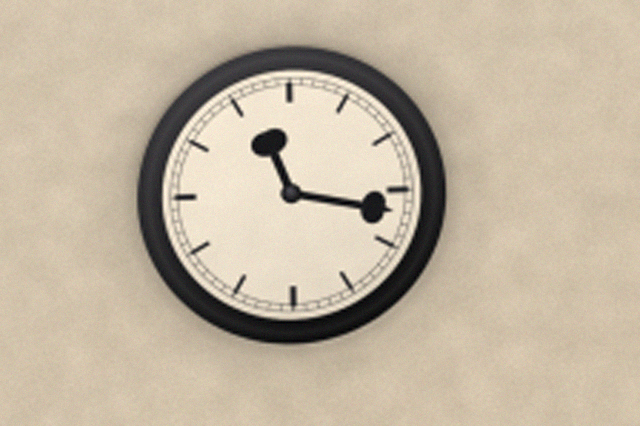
11:17
